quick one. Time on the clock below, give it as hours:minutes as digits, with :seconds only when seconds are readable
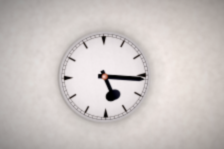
5:16
